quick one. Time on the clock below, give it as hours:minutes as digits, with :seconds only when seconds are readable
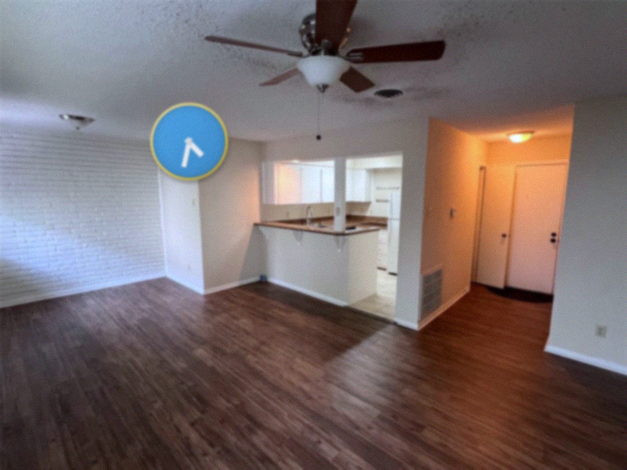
4:32
